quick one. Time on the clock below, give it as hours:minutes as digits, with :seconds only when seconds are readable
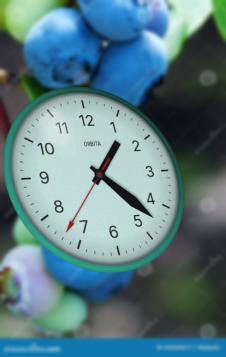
1:22:37
